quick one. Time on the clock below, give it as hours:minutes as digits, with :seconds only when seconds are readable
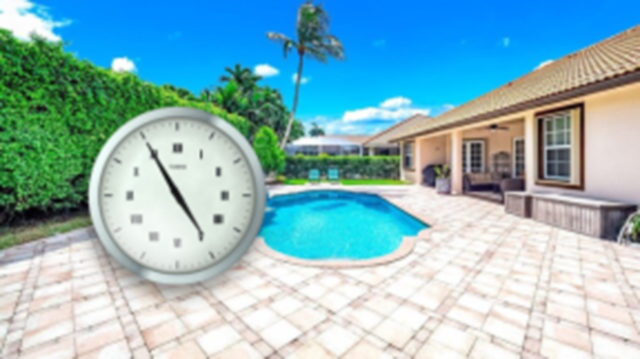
4:55
